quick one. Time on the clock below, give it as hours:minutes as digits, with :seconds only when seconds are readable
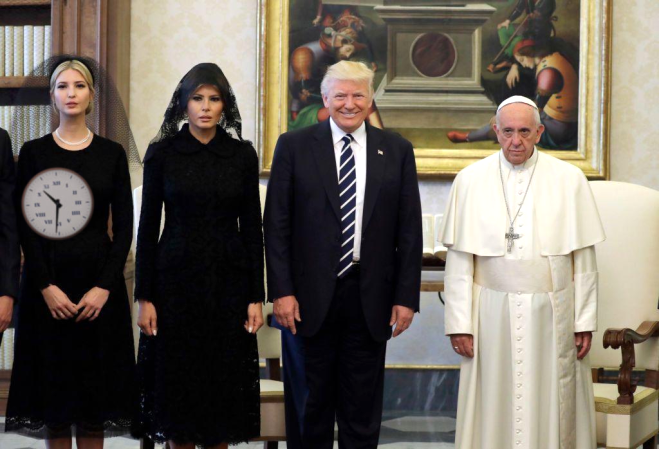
10:31
